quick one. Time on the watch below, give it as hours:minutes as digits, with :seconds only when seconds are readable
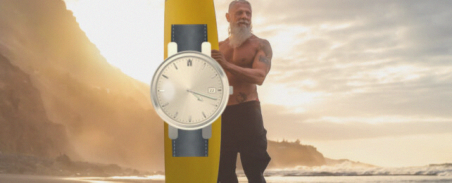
4:18
